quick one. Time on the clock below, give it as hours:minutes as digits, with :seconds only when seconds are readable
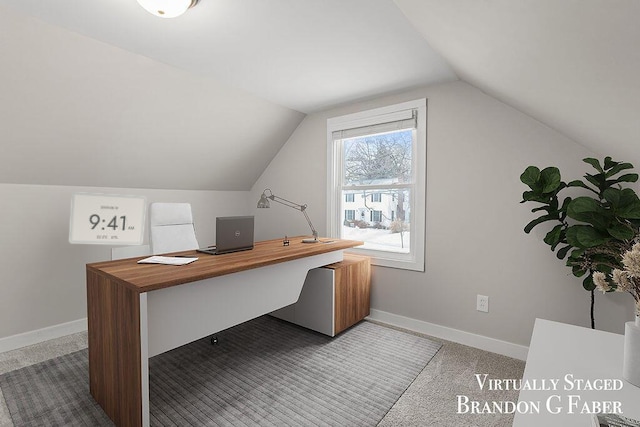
9:41
